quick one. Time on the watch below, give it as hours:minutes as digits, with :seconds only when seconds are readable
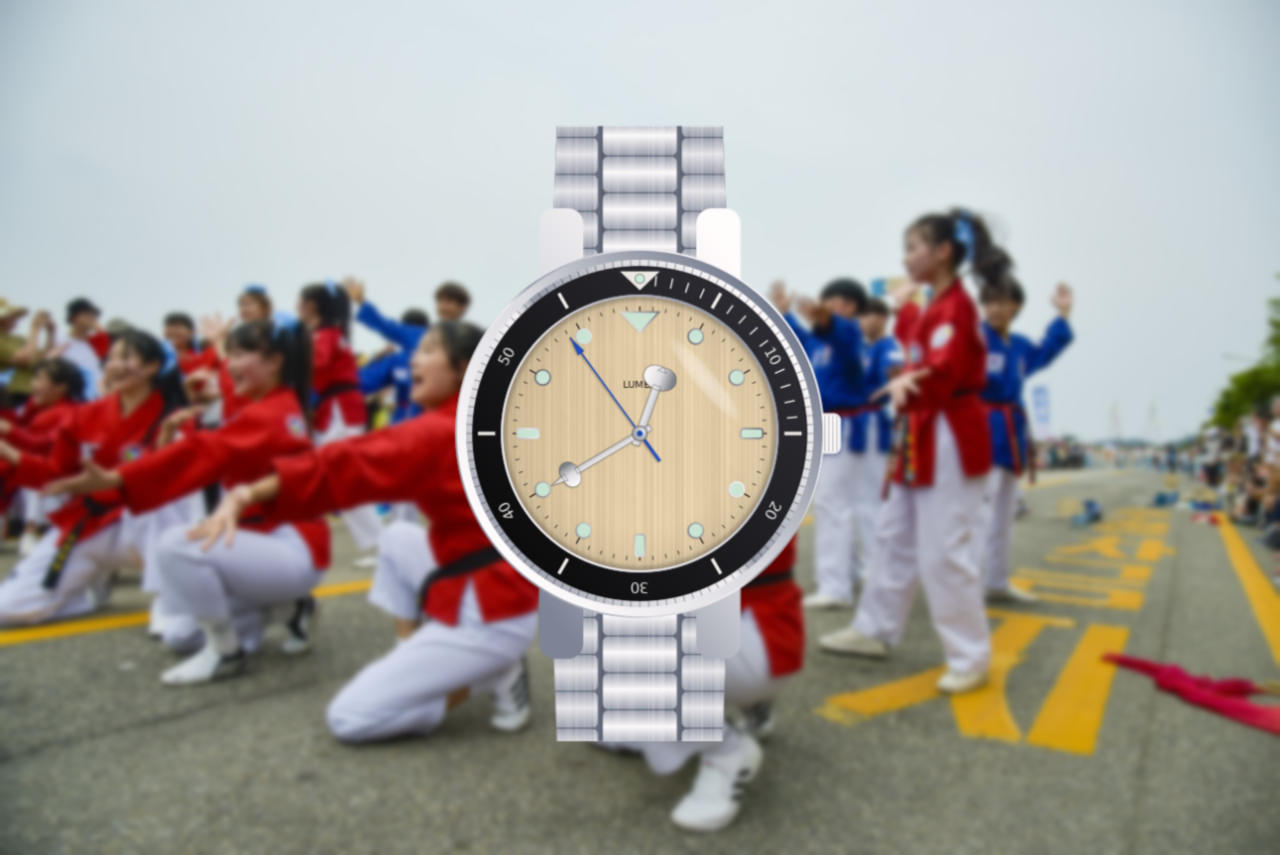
12:39:54
